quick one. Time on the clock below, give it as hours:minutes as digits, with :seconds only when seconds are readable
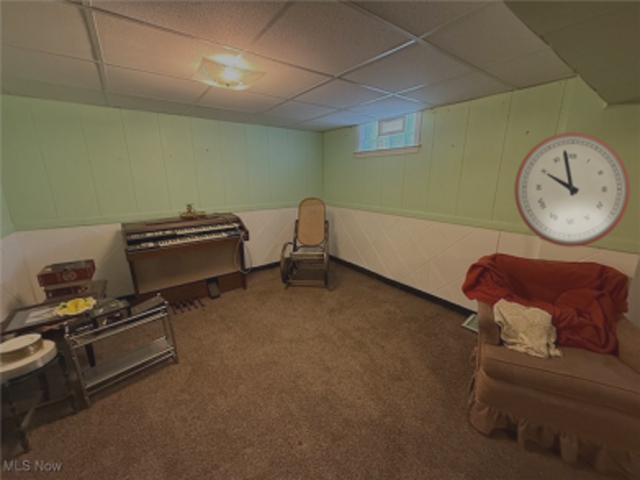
9:58
